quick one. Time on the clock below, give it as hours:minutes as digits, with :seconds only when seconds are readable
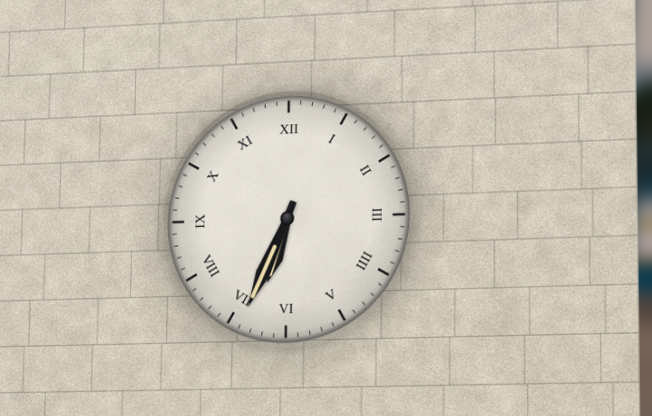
6:34
